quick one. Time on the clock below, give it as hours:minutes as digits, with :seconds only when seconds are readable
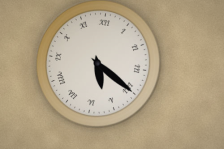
5:20
